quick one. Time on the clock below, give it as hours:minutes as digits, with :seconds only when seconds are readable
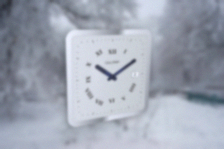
10:10
